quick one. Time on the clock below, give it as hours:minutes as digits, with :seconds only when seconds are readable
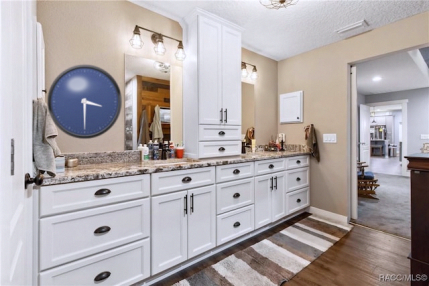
3:30
